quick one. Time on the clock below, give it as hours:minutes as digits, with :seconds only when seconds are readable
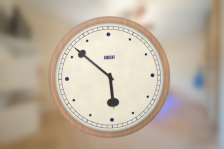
5:52
